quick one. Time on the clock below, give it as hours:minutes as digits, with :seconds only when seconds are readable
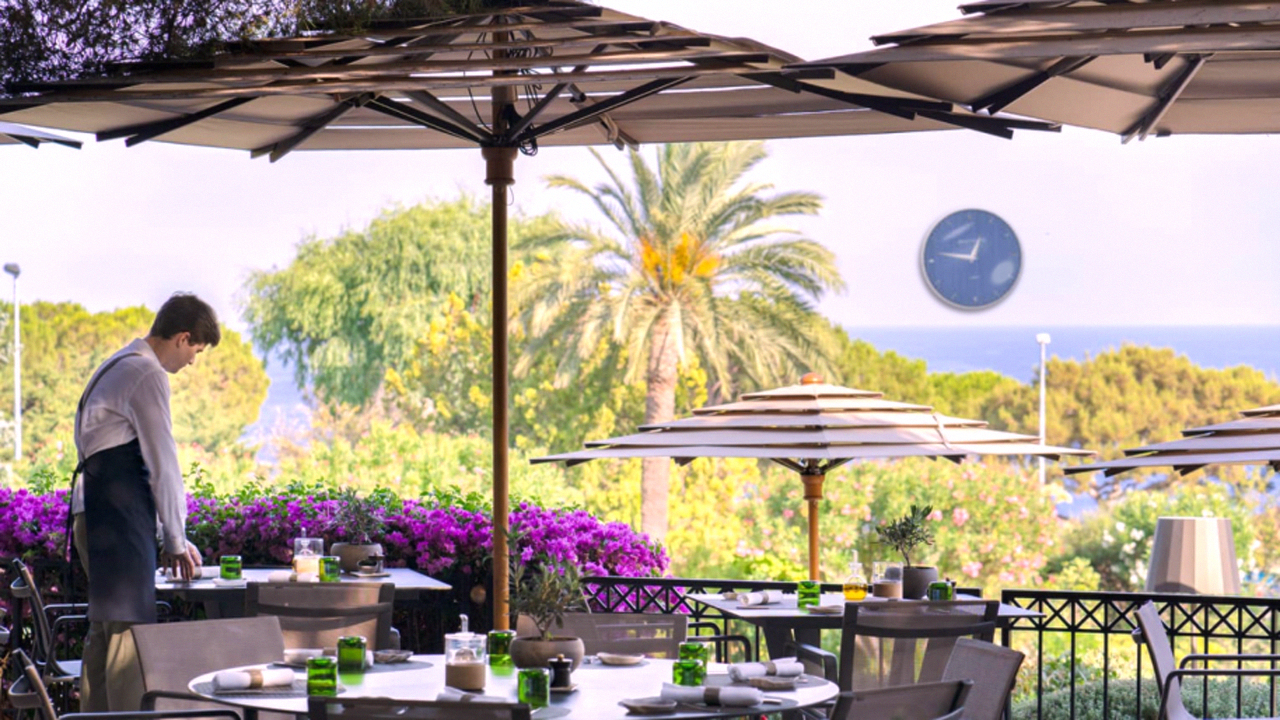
12:47
